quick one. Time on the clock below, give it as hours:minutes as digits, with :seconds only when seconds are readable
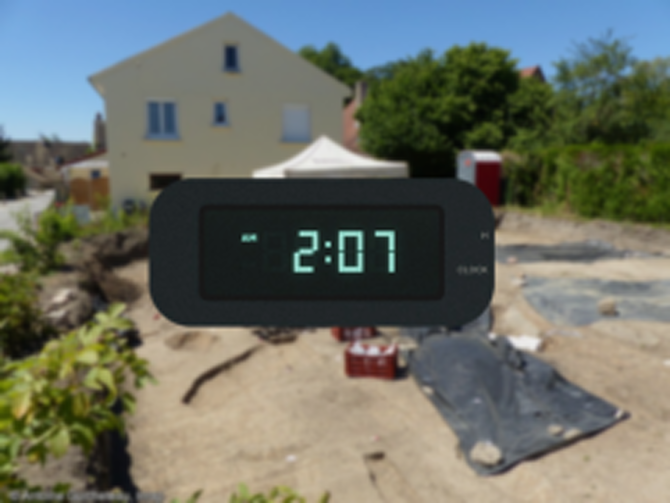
2:07
